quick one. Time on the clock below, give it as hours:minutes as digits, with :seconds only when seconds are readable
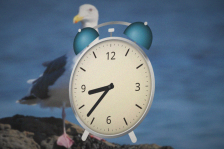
8:37
